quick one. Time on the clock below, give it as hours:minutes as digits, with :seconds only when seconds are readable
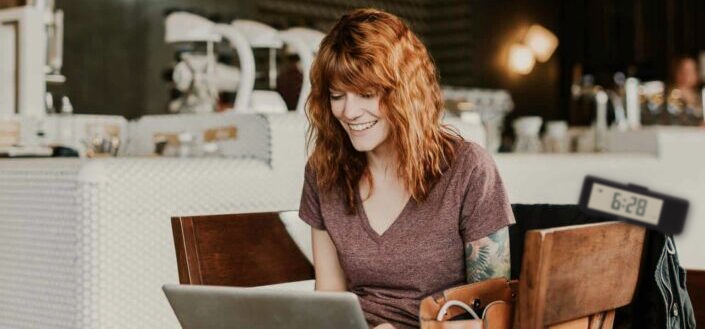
6:28
